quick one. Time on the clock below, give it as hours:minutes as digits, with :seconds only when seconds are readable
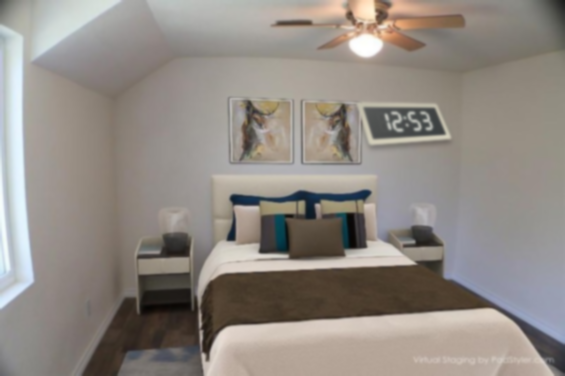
12:53
